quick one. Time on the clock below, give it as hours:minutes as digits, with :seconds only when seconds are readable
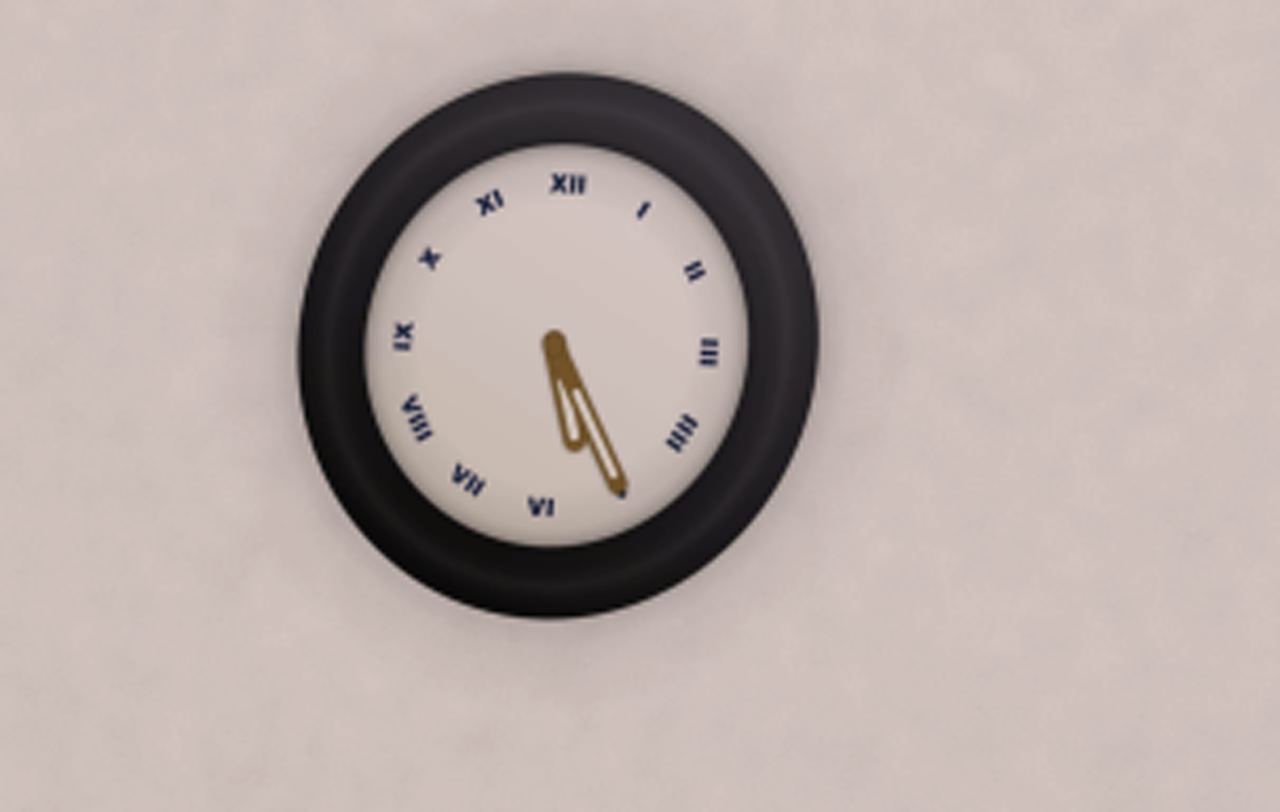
5:25
